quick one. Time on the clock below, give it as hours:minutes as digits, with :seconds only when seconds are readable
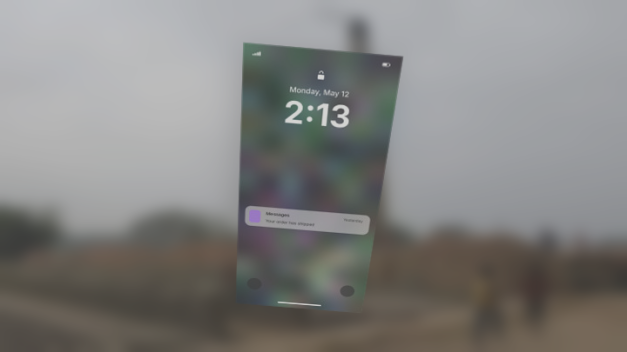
2:13
